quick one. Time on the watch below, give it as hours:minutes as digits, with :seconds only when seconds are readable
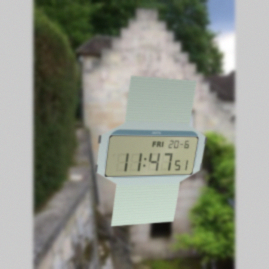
11:47:51
